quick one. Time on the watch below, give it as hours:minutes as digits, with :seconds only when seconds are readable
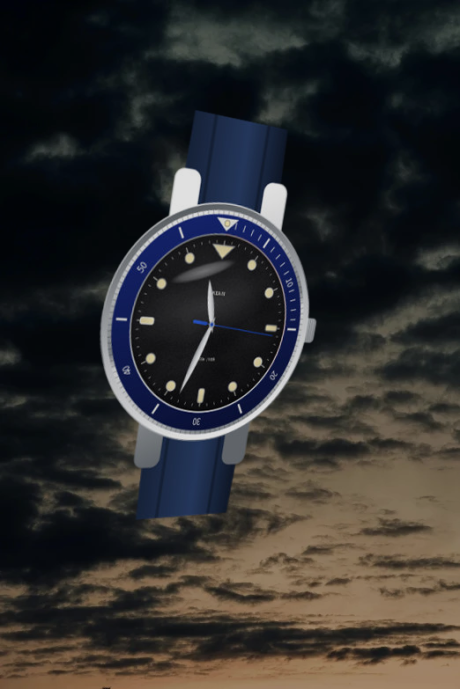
11:33:16
